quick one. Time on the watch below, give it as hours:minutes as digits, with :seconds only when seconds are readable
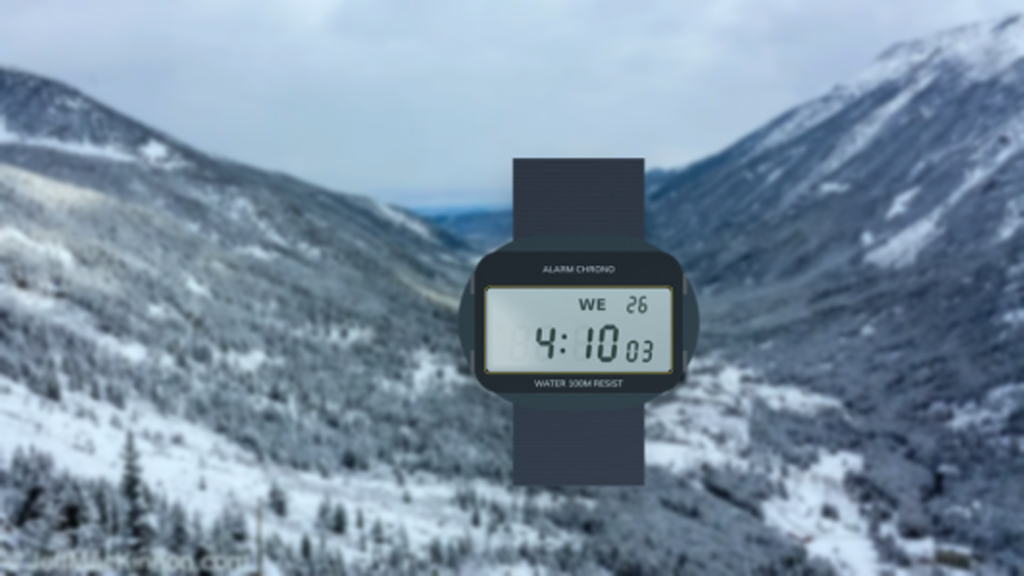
4:10:03
